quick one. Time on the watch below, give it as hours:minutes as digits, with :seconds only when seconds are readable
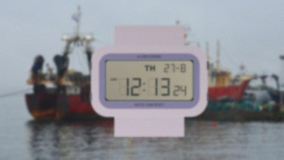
12:13
